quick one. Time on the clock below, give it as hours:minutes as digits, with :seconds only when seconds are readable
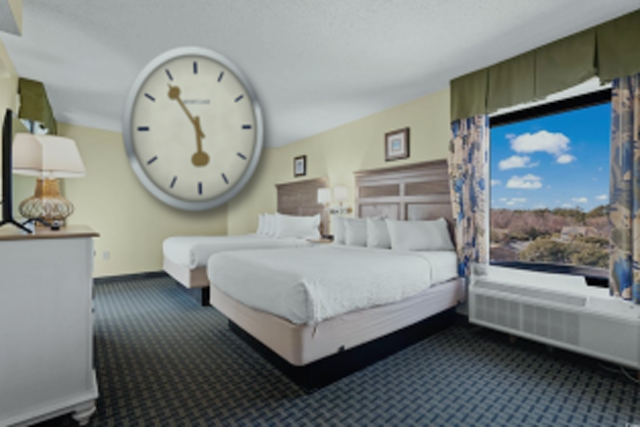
5:54
